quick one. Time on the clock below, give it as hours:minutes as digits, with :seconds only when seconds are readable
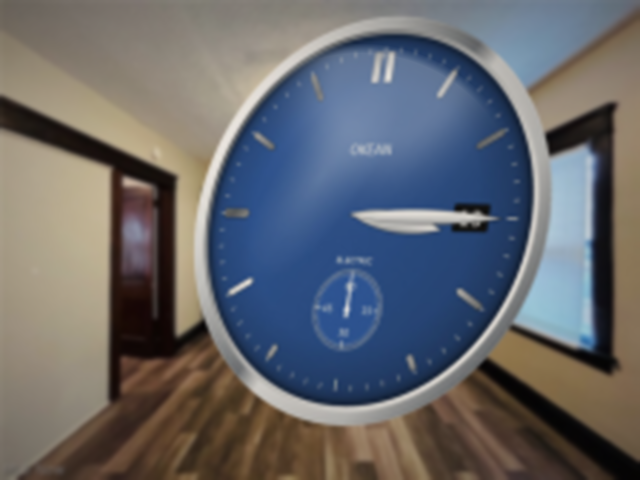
3:15
